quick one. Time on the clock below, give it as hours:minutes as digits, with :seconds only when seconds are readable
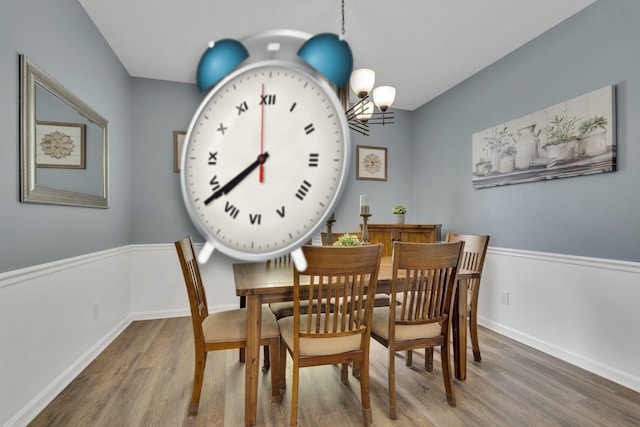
7:38:59
